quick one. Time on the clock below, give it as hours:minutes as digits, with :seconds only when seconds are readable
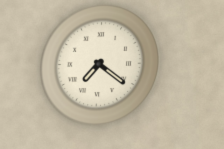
7:21
